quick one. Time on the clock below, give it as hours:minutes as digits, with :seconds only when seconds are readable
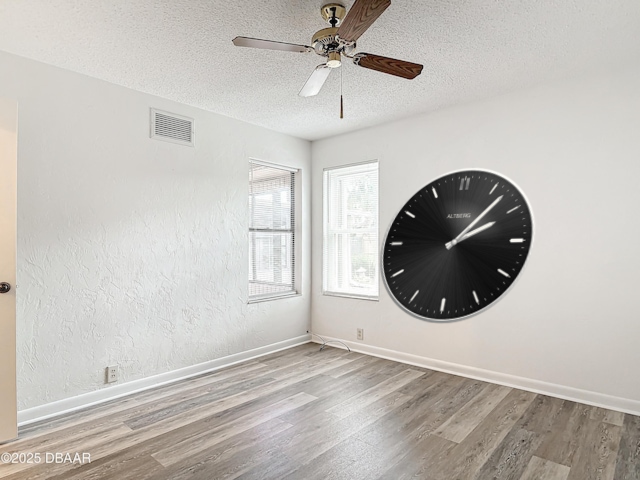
2:07
